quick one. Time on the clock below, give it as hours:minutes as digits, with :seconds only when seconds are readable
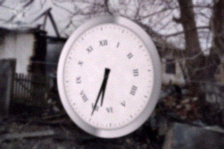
6:35
